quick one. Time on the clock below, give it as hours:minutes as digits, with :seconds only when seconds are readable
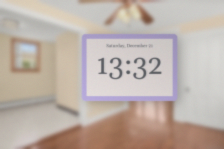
13:32
